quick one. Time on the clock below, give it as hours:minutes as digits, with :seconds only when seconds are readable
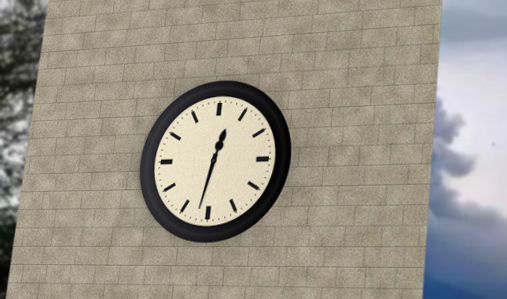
12:32
